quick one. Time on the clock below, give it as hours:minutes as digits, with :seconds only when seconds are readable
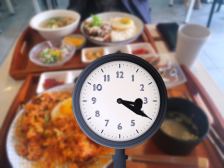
3:20
